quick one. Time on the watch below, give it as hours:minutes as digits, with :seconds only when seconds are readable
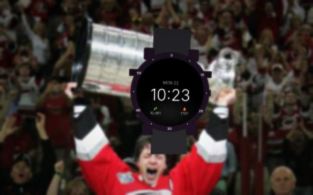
10:23
